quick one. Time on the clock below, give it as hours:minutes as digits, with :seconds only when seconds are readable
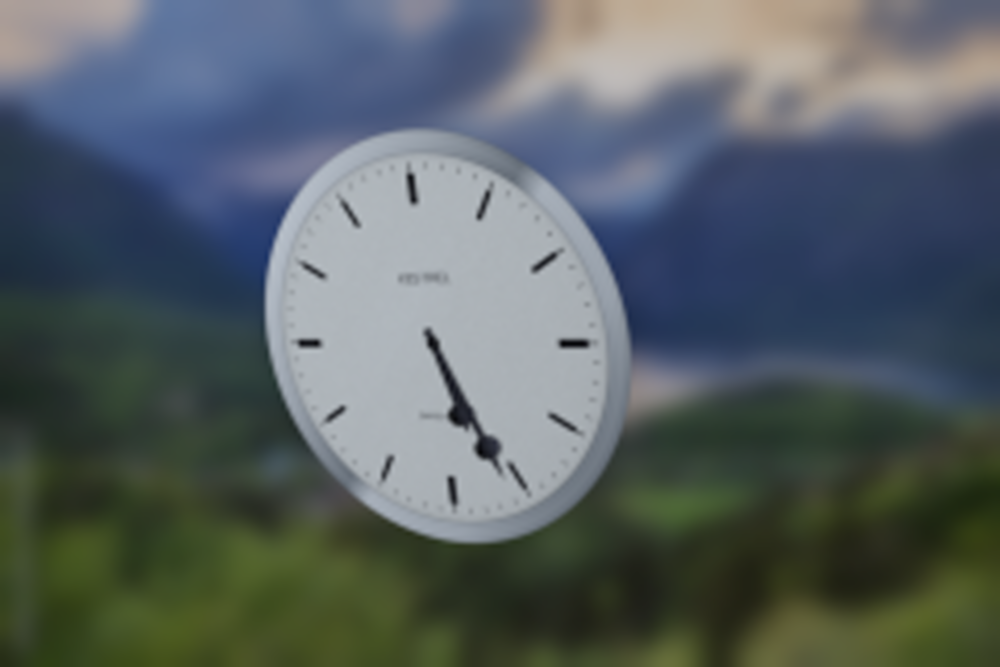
5:26
